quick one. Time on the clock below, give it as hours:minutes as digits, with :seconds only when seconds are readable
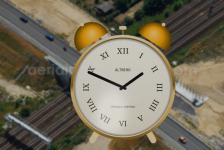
1:49
